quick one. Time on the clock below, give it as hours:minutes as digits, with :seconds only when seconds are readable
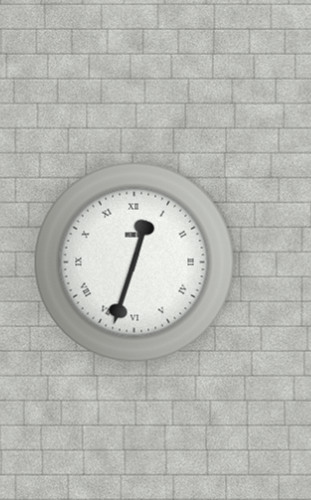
12:33
